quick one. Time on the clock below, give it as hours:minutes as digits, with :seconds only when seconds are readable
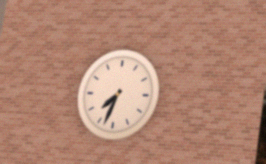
7:33
